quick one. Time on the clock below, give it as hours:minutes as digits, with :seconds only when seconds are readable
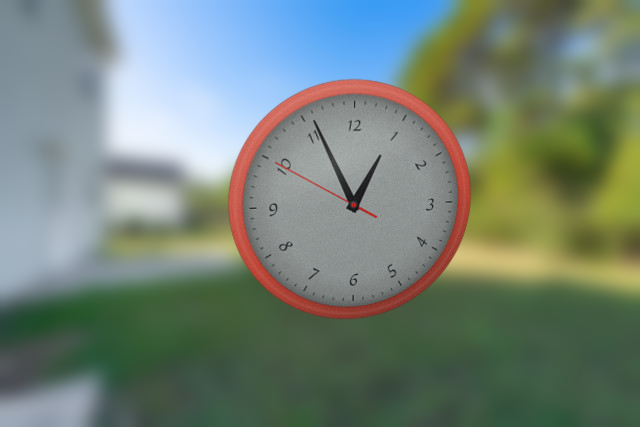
12:55:50
